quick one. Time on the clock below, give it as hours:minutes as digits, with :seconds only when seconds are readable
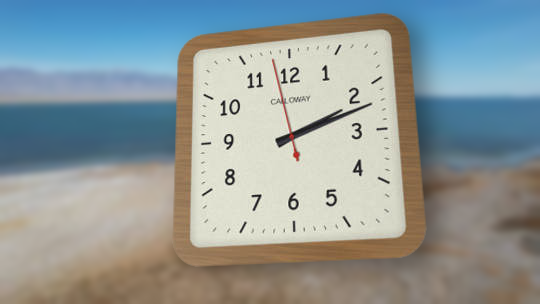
2:11:58
